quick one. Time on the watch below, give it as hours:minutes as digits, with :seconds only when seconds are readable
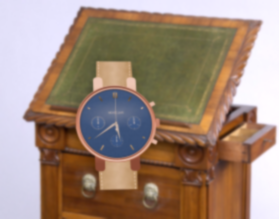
5:39
